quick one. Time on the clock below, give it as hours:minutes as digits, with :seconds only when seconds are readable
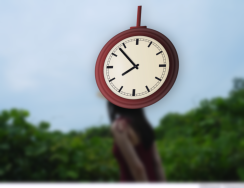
7:53
